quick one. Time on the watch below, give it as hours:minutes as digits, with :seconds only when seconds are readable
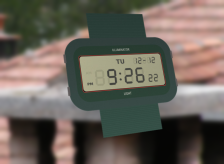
9:26:22
